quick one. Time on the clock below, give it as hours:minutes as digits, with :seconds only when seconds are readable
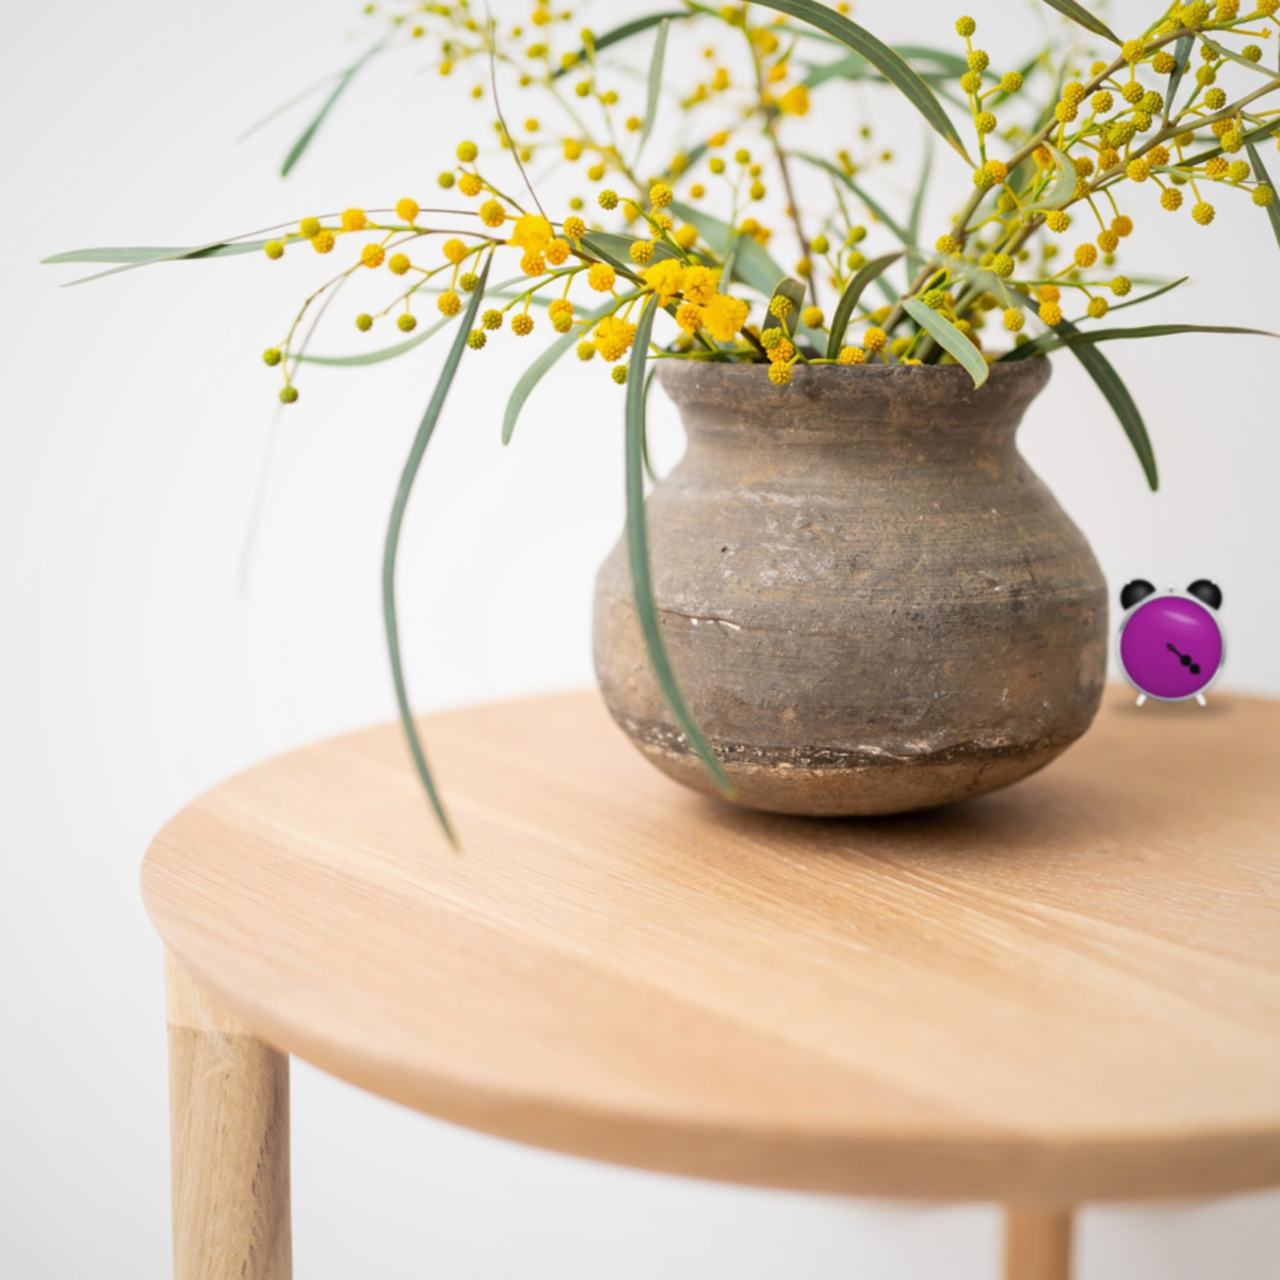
4:22
